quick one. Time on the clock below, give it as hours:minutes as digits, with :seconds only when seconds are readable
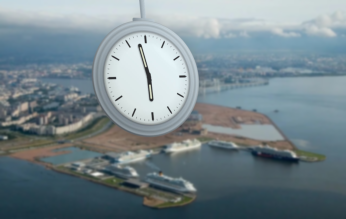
5:58
